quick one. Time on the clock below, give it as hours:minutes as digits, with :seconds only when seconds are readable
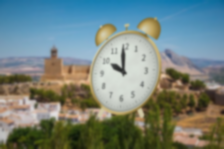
9:59
